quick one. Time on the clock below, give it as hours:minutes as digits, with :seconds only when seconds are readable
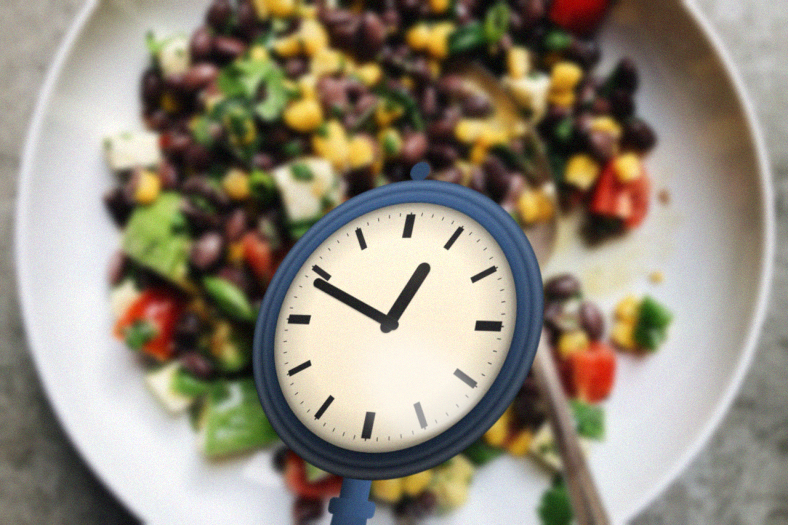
12:49
